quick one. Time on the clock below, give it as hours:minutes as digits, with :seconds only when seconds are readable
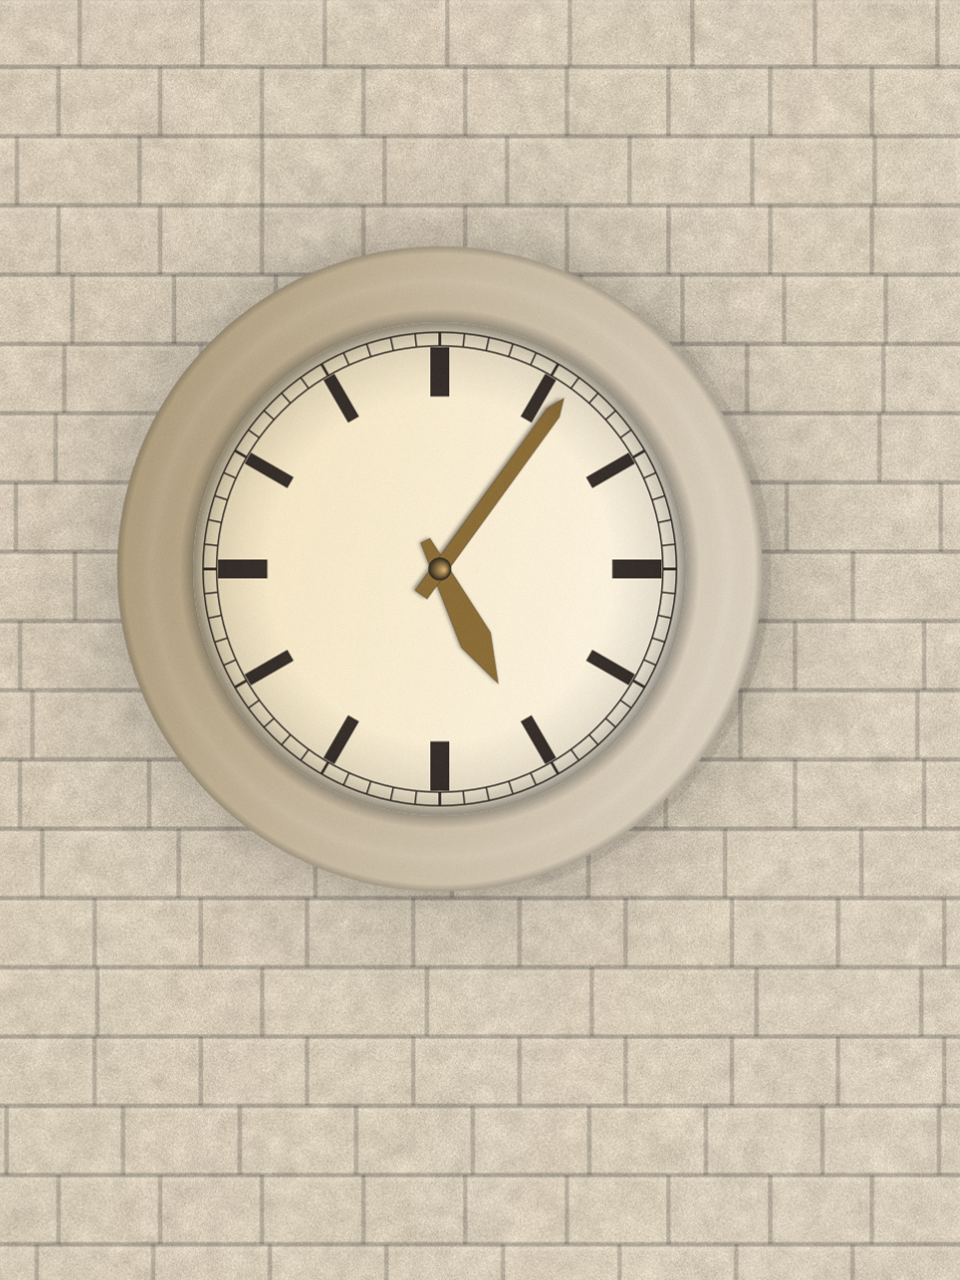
5:06
